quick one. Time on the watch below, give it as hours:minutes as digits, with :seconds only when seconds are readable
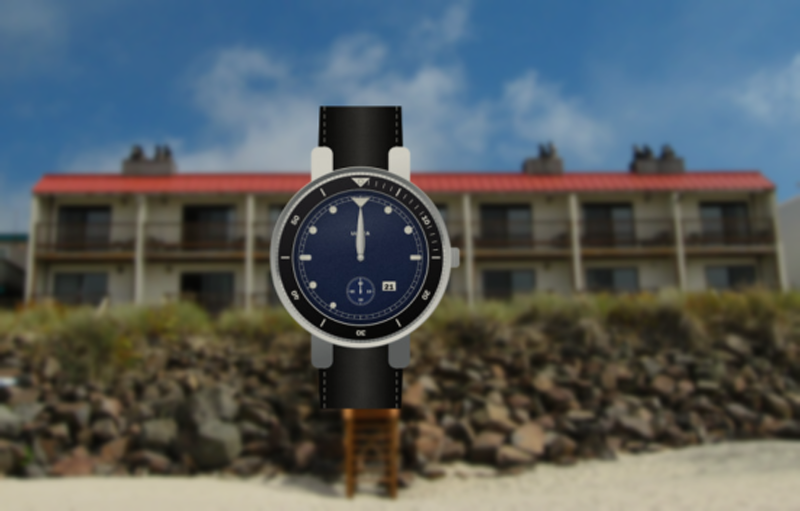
12:00
